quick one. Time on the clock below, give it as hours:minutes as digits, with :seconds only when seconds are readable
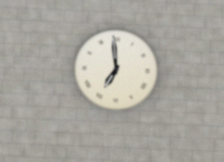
6:59
